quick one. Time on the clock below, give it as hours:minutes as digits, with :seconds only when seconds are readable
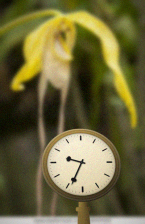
9:34
